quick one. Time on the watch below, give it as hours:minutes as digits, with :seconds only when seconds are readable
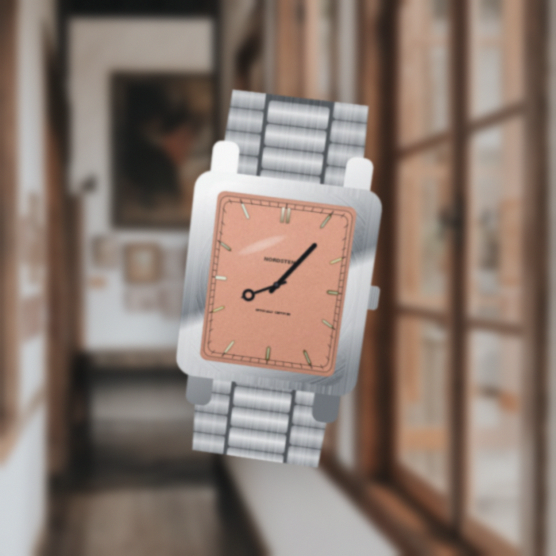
8:06
